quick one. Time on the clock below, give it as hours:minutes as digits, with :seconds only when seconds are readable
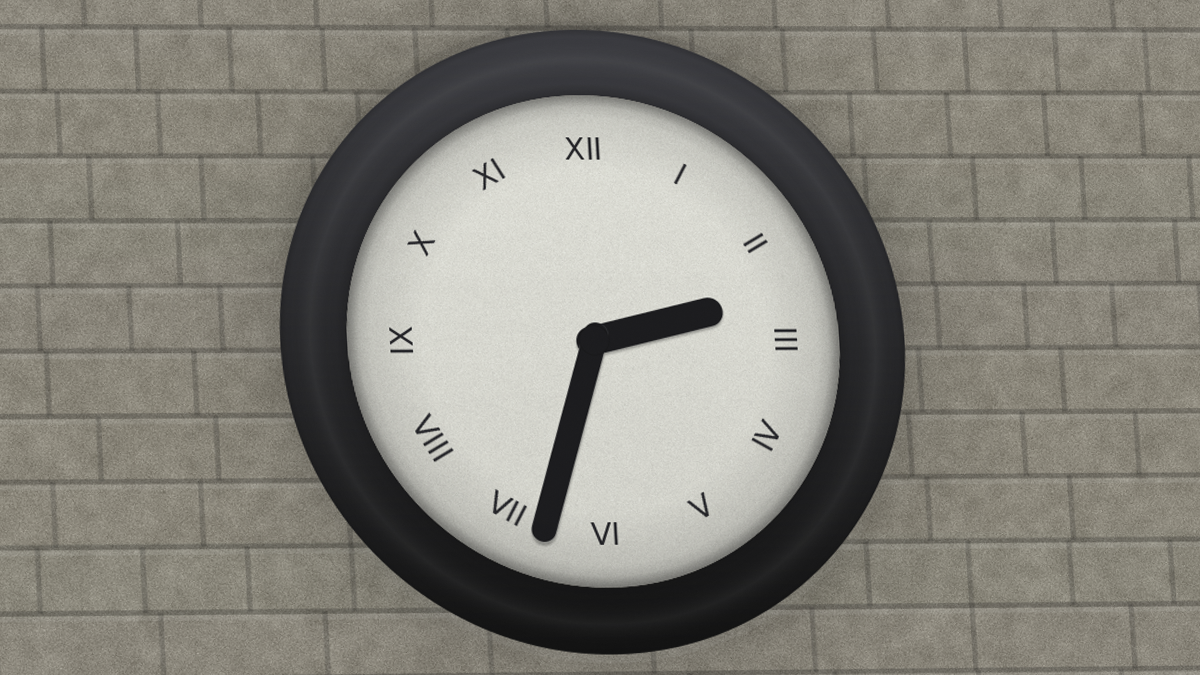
2:33
